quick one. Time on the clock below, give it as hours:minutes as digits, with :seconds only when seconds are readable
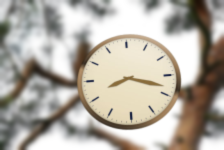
8:18
